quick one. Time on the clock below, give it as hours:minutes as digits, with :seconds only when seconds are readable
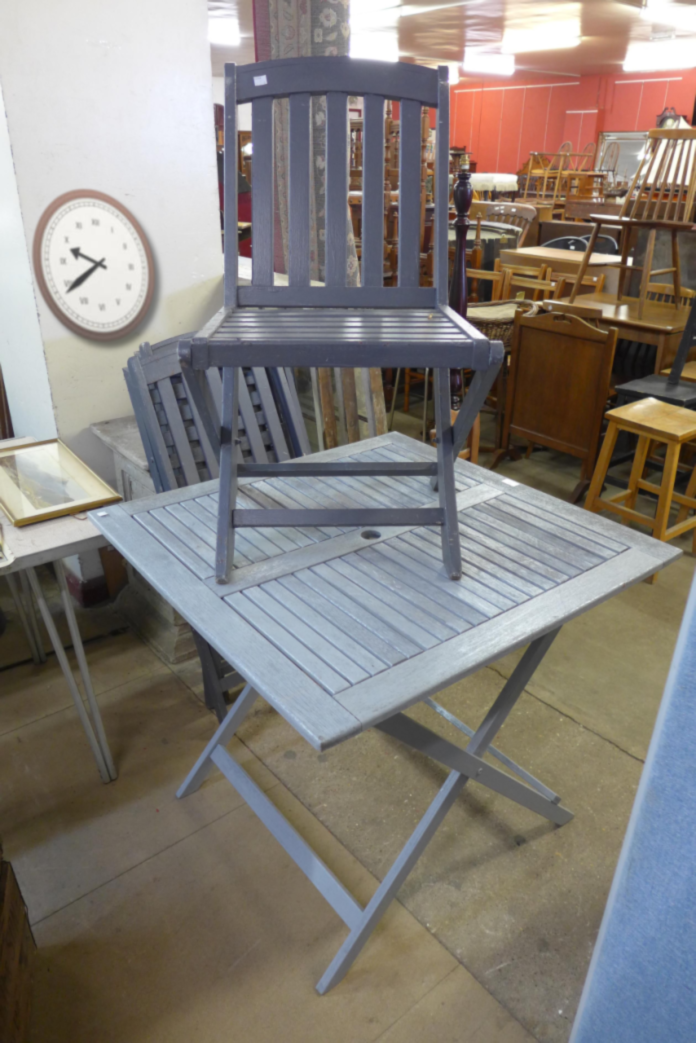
9:39
